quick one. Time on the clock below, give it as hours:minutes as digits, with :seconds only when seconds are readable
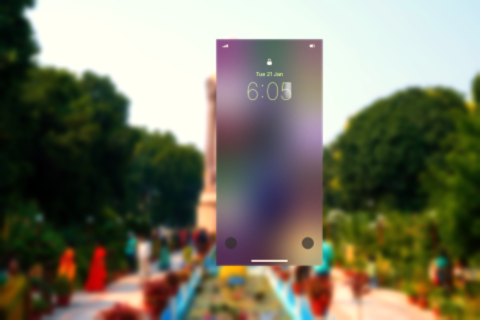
6:05
